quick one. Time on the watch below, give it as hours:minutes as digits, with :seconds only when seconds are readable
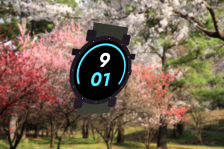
9:01
